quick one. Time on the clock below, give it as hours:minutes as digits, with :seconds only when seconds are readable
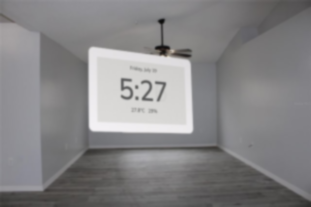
5:27
